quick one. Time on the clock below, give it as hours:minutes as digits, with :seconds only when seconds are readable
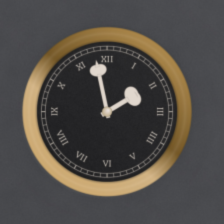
1:58
